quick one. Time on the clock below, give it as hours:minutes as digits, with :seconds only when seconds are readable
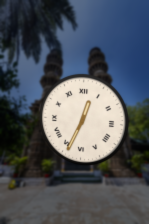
12:34
